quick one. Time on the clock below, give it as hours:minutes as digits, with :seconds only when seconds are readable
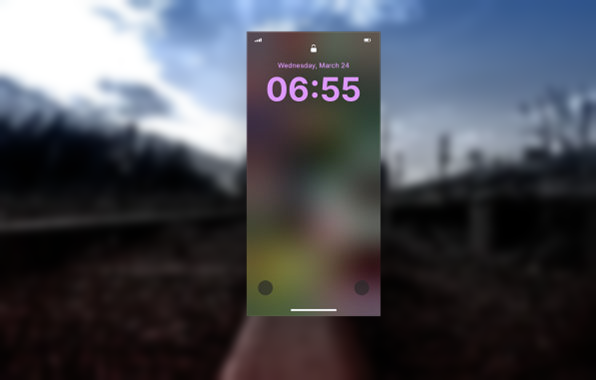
6:55
